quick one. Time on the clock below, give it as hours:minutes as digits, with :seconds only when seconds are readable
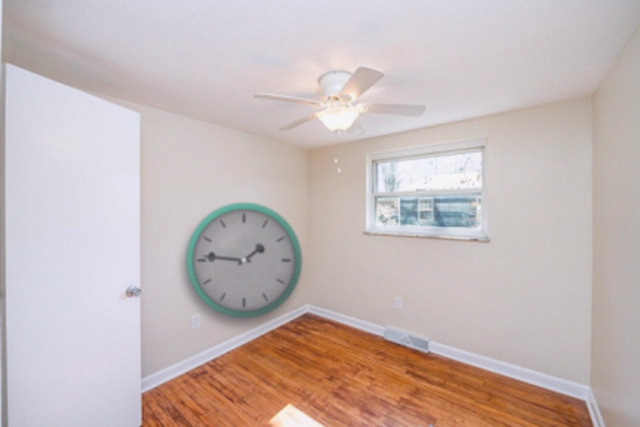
1:46
